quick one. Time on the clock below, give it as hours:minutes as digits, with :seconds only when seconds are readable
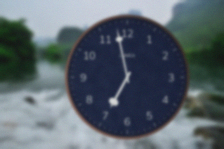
6:58
